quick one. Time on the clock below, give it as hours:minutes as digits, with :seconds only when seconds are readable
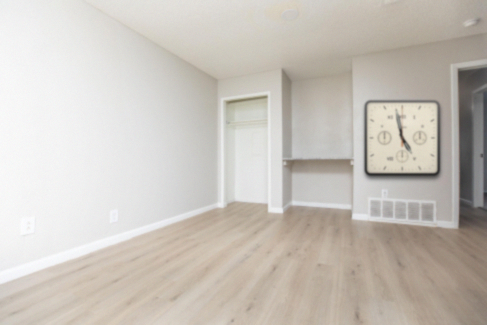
4:58
